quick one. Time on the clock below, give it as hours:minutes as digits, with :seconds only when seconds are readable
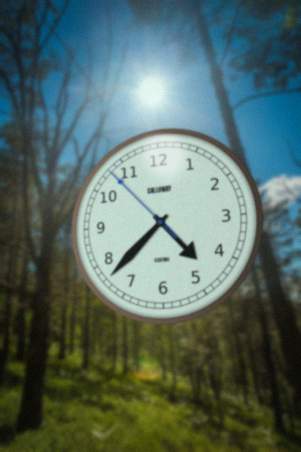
4:37:53
